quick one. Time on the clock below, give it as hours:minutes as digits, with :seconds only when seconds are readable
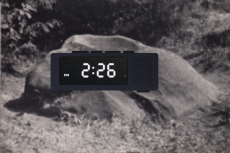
2:26
